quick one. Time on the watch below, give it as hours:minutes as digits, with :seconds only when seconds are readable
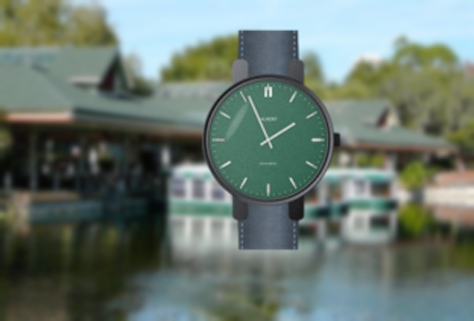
1:56
